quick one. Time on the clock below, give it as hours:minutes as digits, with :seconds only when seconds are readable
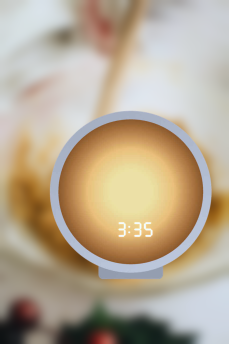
3:35
